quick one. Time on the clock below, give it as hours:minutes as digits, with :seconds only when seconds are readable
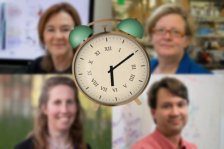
6:10
